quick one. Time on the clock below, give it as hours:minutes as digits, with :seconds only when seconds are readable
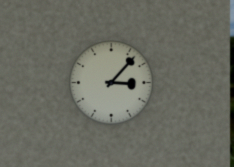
3:07
